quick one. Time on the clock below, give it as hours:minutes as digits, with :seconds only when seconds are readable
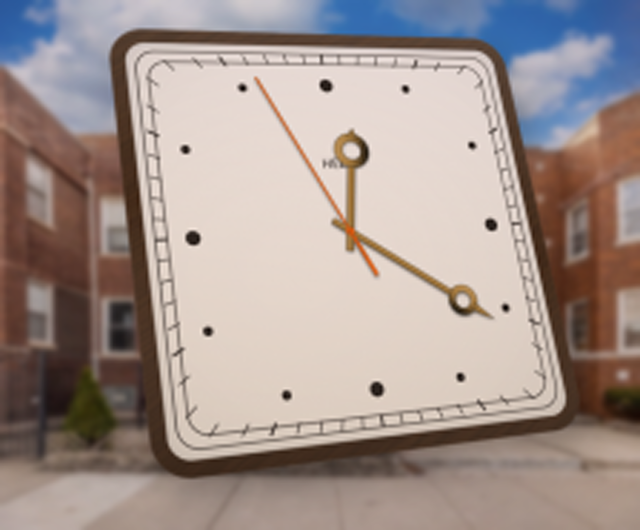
12:20:56
